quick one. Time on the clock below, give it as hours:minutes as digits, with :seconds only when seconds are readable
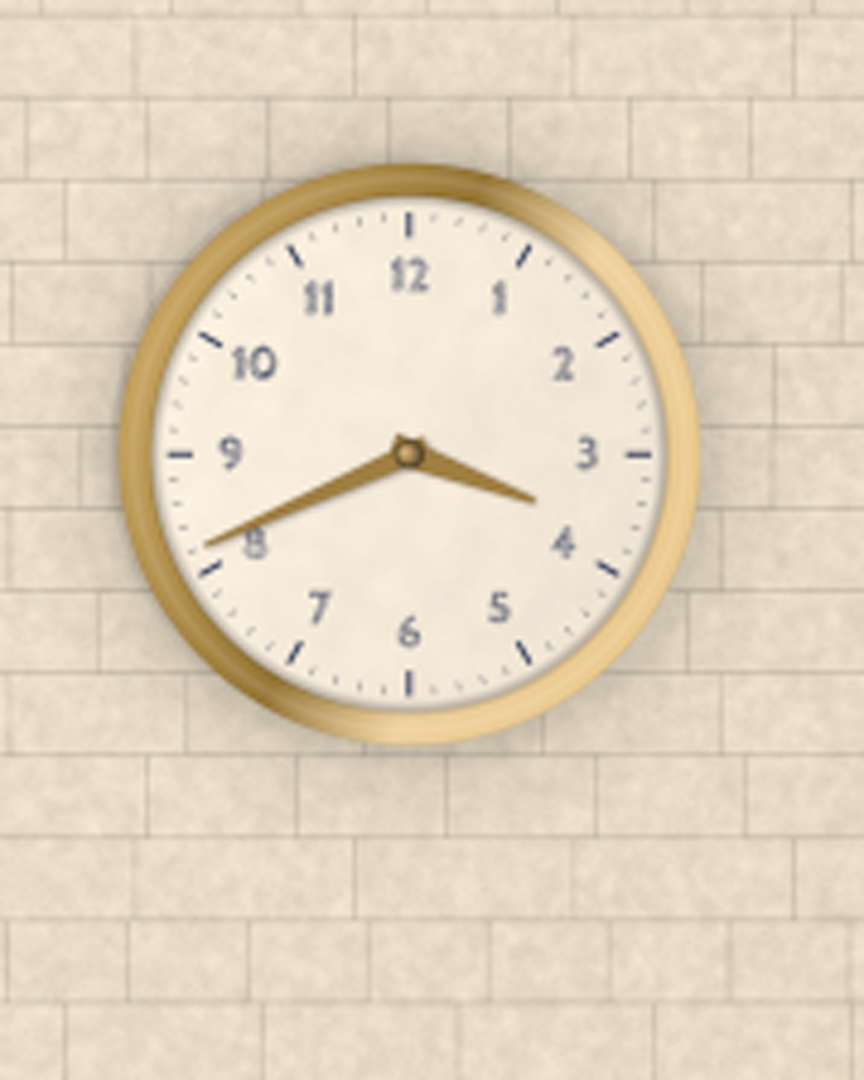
3:41
